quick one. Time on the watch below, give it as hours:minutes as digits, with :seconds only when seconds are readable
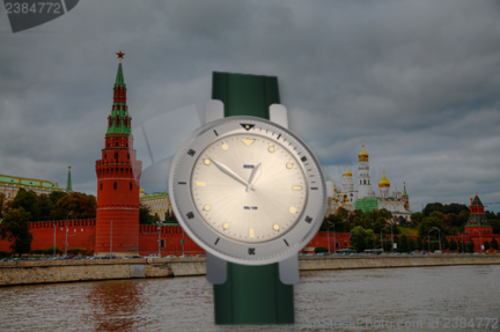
12:51
